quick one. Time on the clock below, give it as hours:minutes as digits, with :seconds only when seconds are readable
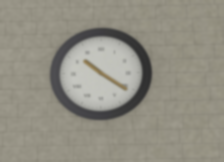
10:21
